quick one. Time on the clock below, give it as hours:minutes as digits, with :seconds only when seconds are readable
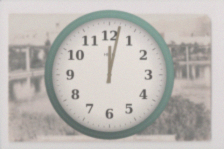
12:02
